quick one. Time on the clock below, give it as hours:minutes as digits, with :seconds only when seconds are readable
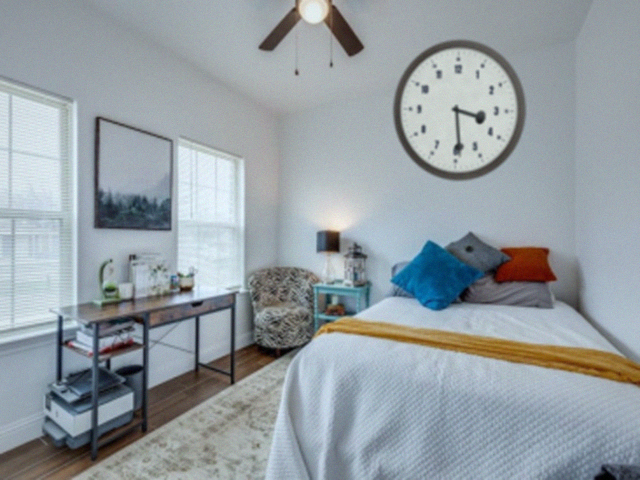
3:29
